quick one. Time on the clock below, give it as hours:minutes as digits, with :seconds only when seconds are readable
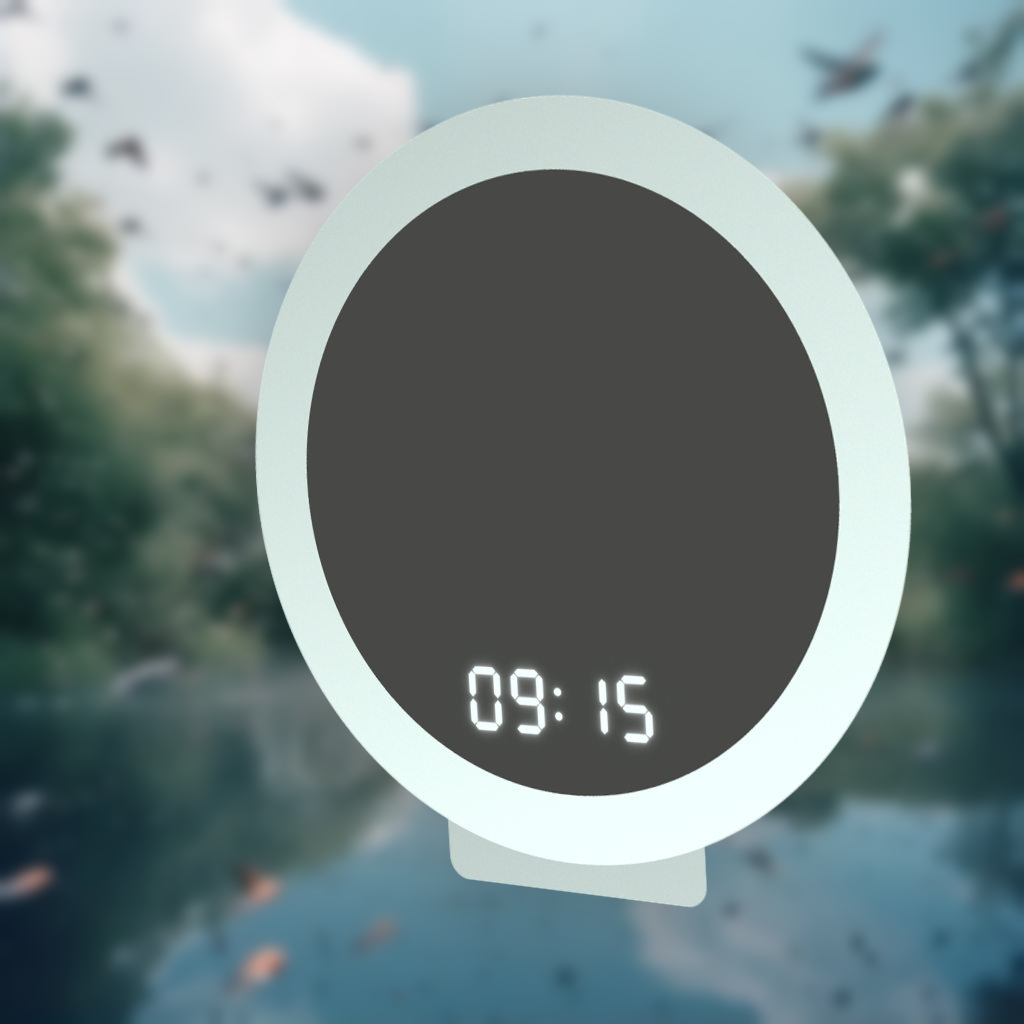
9:15
